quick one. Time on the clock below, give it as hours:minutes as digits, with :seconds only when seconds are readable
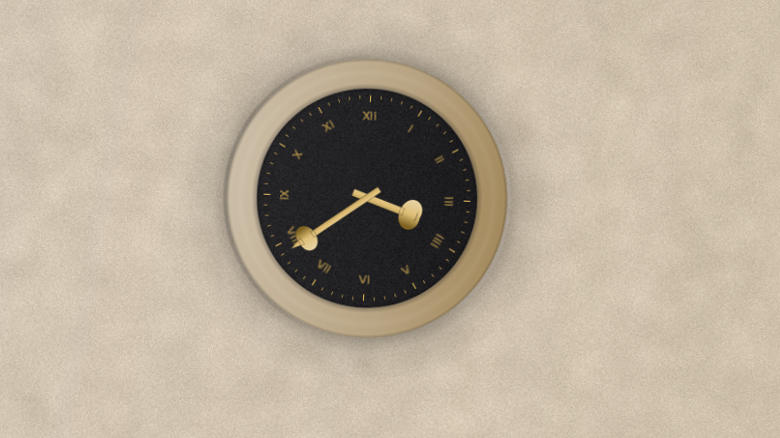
3:39
